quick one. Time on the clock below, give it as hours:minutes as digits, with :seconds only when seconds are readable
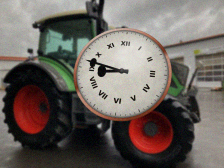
8:47
